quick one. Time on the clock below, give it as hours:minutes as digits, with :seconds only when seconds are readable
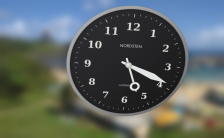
5:19
